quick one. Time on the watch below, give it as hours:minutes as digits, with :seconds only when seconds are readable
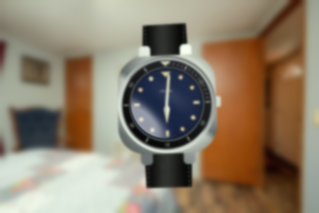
6:01
